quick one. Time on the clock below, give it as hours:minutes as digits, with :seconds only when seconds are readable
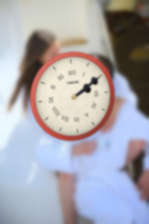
2:10
